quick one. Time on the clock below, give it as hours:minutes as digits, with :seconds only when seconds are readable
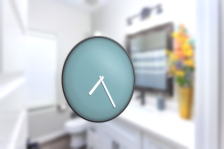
7:25
